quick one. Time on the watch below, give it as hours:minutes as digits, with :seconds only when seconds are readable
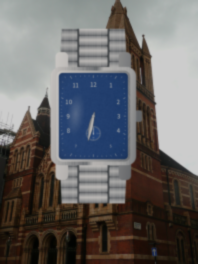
6:32
